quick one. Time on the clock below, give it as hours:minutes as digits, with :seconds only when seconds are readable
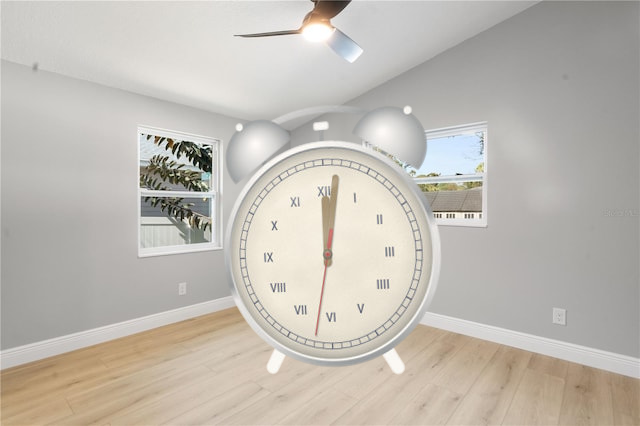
12:01:32
